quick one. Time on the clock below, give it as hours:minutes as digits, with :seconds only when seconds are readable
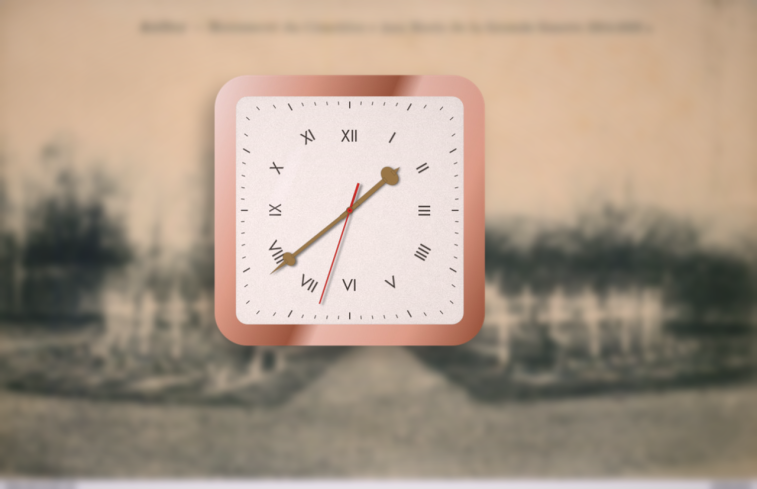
1:38:33
